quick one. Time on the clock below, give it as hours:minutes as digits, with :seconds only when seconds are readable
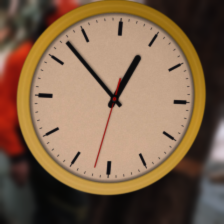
12:52:32
